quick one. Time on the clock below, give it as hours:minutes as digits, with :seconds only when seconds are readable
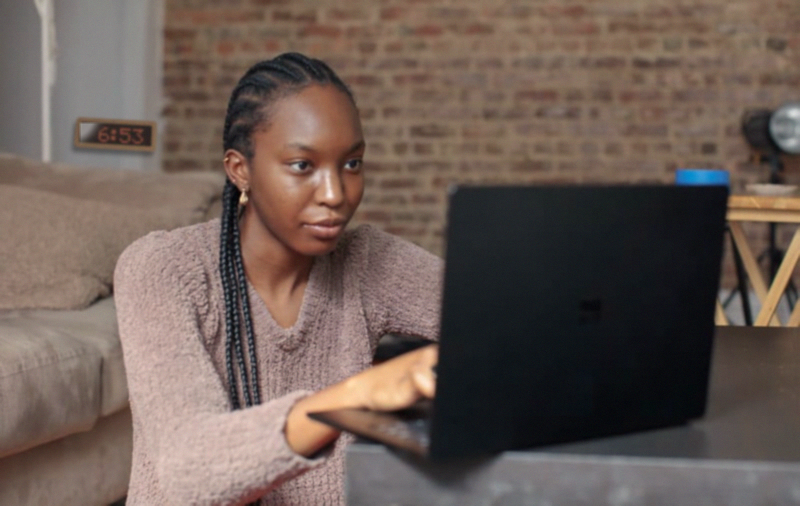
6:53
